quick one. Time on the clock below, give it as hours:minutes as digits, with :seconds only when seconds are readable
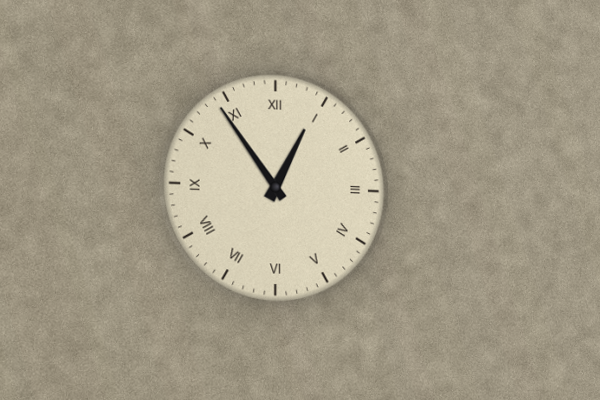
12:54
